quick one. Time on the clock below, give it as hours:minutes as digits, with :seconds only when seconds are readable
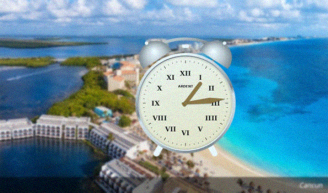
1:14
